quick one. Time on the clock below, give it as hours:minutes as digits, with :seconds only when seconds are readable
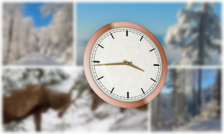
3:44
